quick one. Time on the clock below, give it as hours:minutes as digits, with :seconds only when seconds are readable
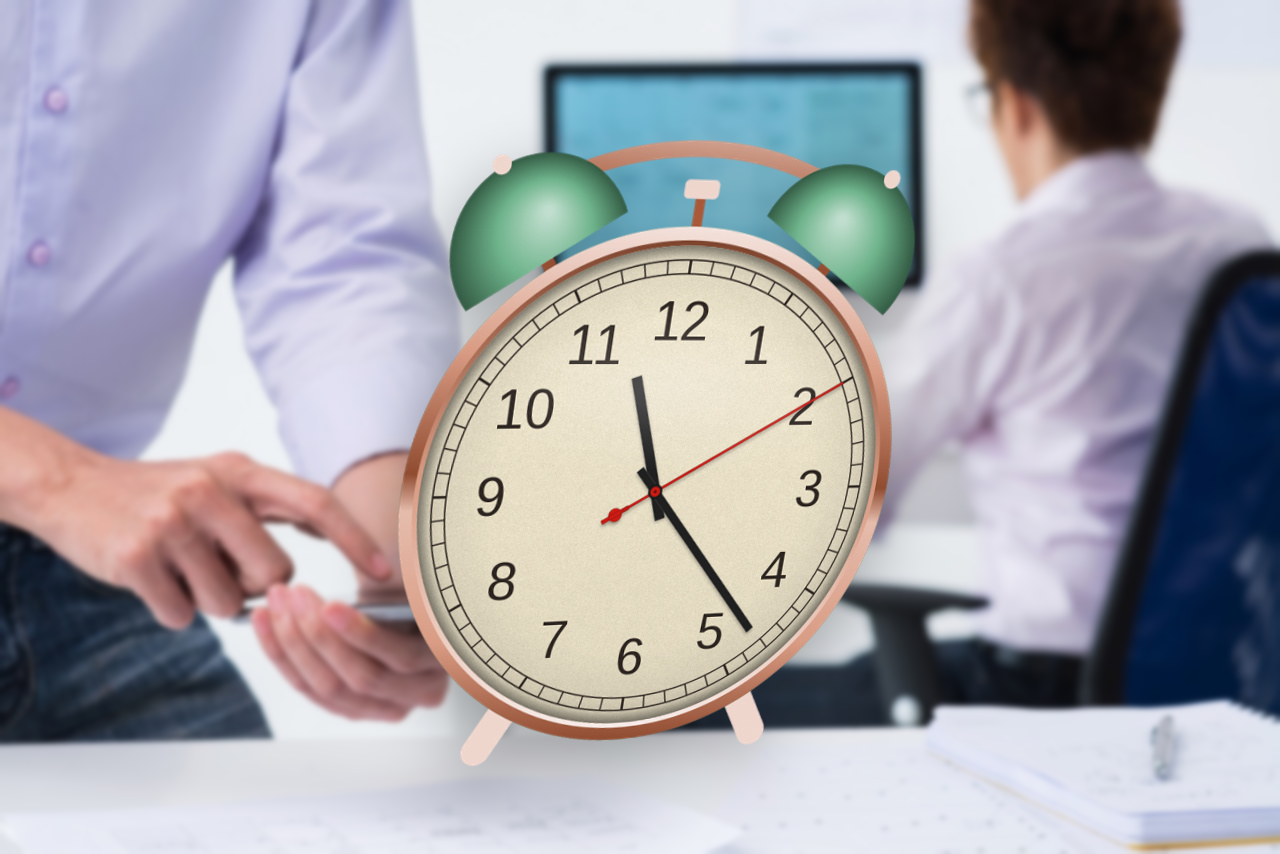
11:23:10
